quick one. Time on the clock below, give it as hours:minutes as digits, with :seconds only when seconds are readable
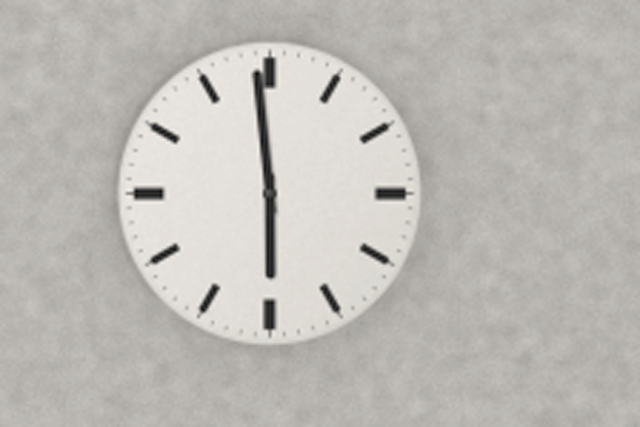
5:59
